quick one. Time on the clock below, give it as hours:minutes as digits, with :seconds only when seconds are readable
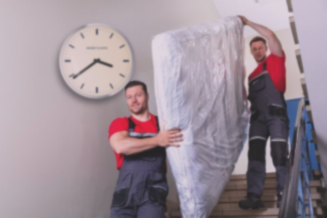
3:39
